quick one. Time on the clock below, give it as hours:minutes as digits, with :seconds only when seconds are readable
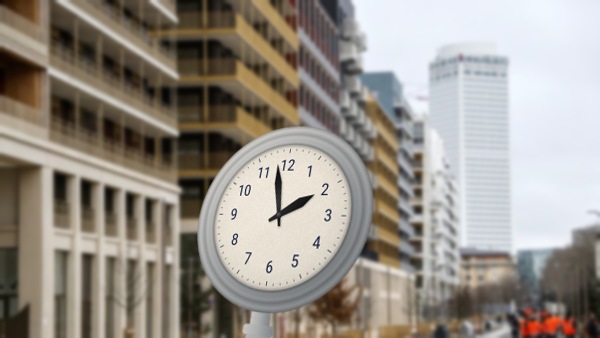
1:58
